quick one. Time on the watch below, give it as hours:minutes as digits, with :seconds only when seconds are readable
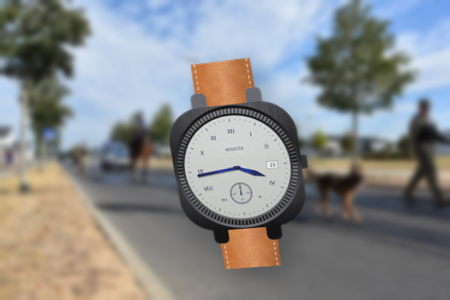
3:44
